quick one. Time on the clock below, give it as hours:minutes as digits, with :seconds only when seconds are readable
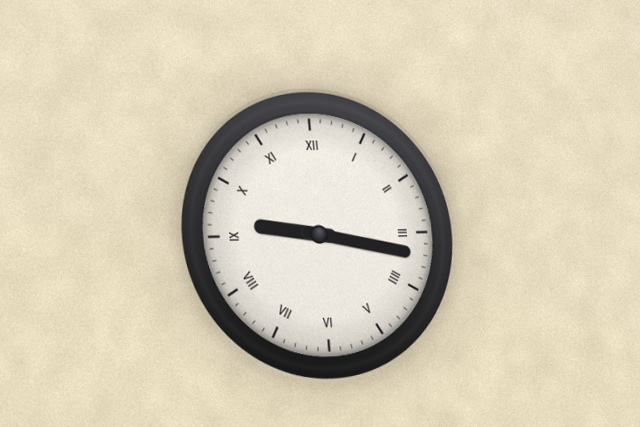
9:17
